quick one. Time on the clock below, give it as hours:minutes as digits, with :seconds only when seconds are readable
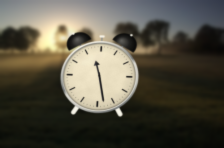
11:28
